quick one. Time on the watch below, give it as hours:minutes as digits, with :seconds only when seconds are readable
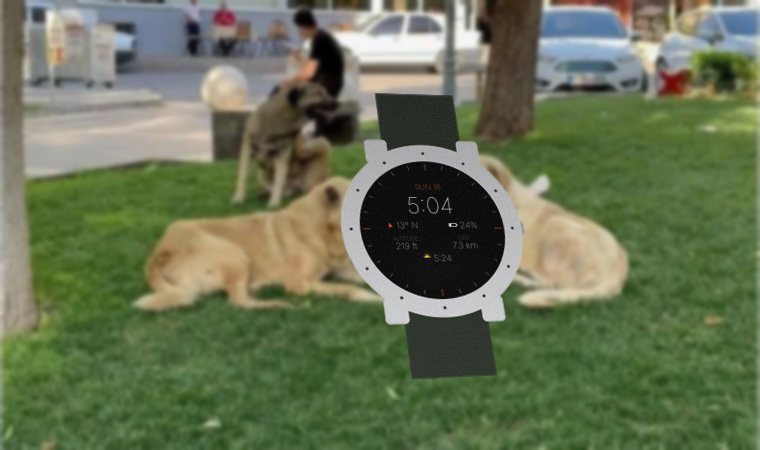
5:04
